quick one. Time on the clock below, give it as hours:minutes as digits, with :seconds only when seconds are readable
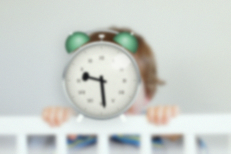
9:29
